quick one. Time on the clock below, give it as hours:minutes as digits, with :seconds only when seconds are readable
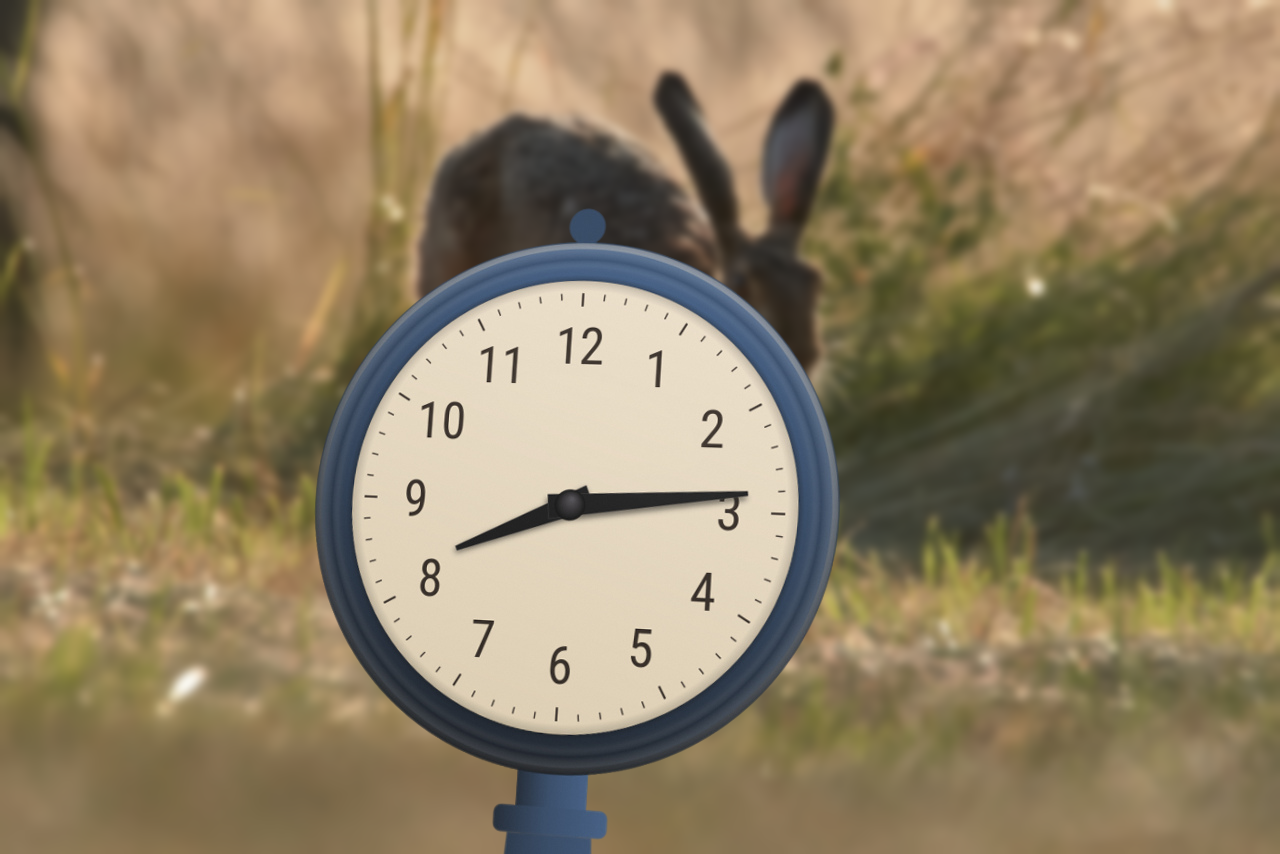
8:14
